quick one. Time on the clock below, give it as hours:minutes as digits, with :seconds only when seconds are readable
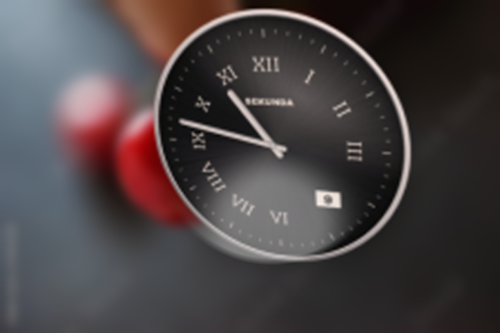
10:47
